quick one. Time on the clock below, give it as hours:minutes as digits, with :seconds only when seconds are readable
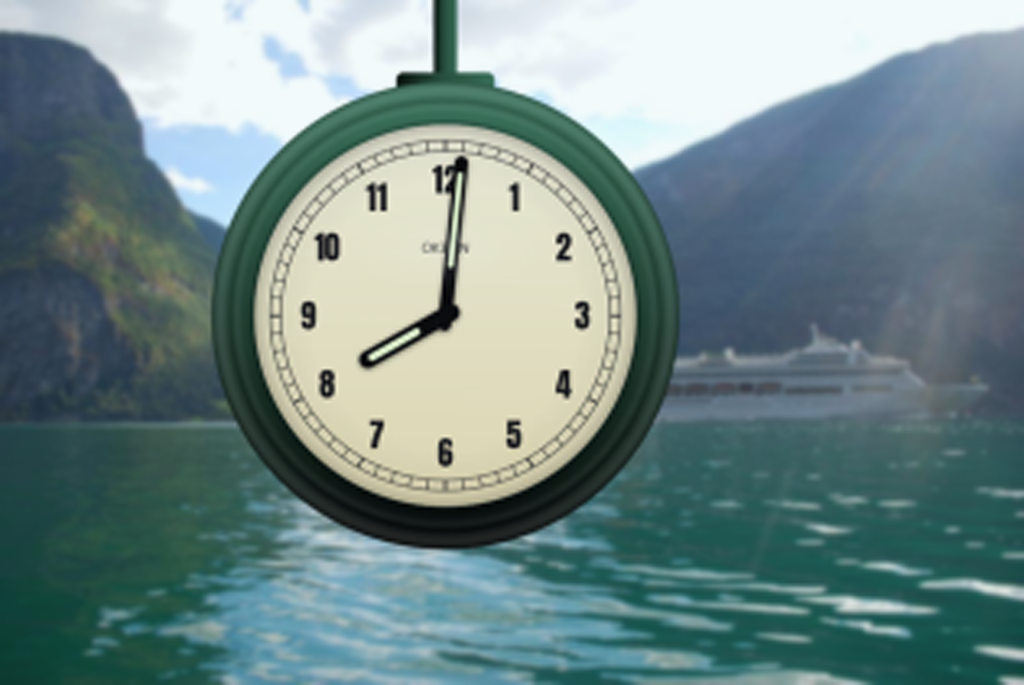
8:01
